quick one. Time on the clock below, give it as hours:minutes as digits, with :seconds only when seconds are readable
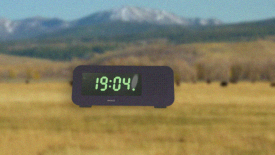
19:04
